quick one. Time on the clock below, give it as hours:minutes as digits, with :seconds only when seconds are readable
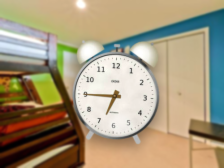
6:45
